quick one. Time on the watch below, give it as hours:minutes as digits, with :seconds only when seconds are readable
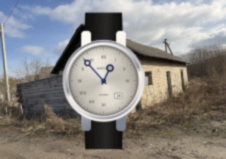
12:53
